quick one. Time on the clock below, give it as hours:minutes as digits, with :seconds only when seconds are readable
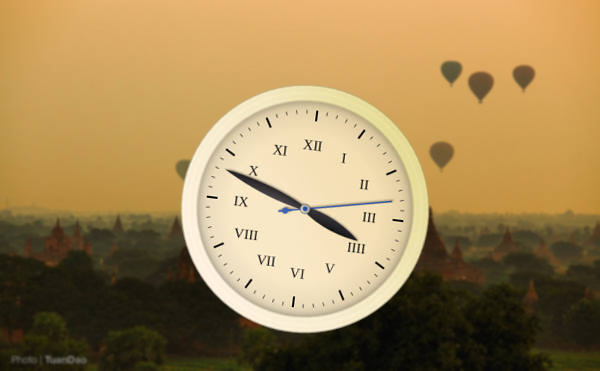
3:48:13
